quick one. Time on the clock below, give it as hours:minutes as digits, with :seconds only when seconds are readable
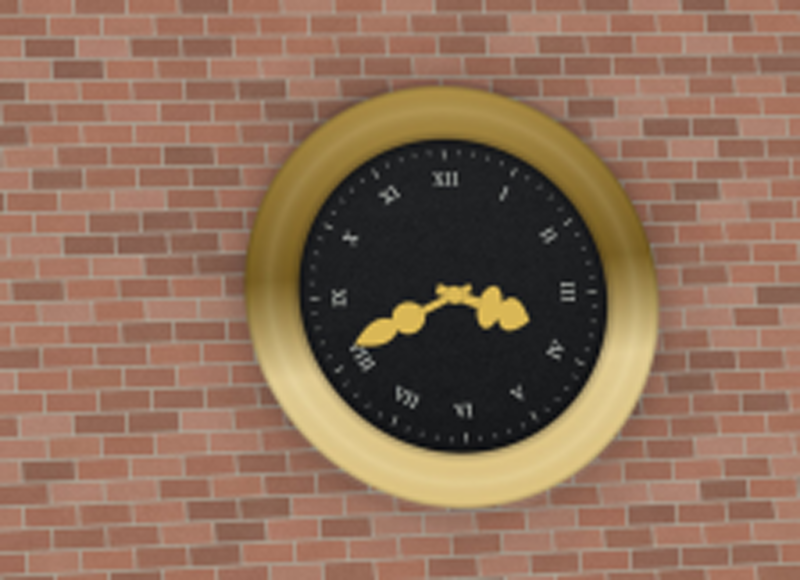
3:41
